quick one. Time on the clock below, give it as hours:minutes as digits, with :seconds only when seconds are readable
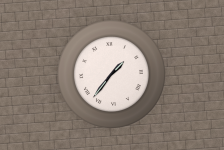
1:37
